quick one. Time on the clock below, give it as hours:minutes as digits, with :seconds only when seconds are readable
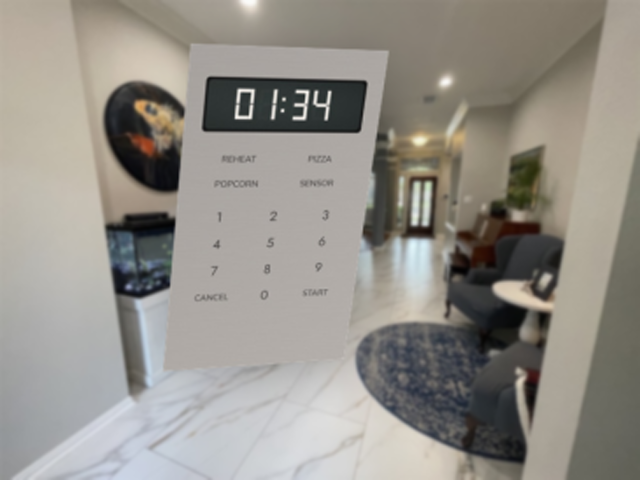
1:34
